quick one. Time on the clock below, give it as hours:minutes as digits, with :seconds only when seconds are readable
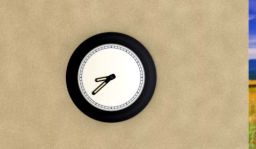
8:38
